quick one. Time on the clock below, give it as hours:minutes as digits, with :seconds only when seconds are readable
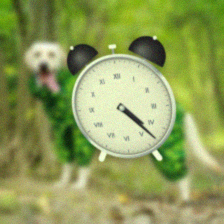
4:23
